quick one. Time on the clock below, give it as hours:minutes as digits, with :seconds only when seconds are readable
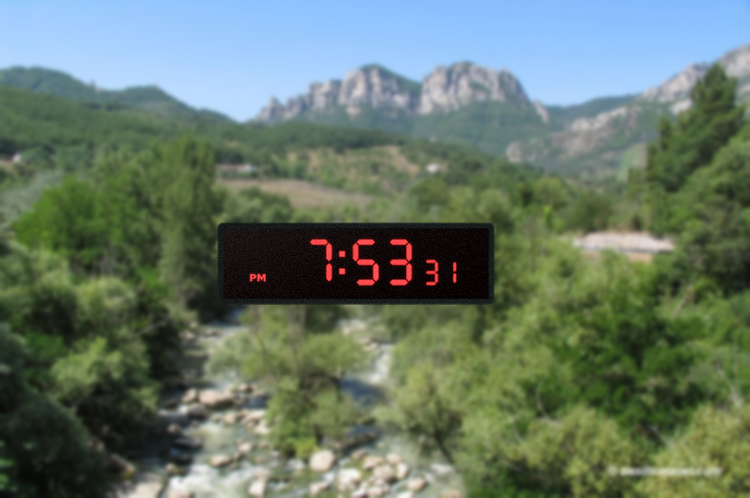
7:53:31
